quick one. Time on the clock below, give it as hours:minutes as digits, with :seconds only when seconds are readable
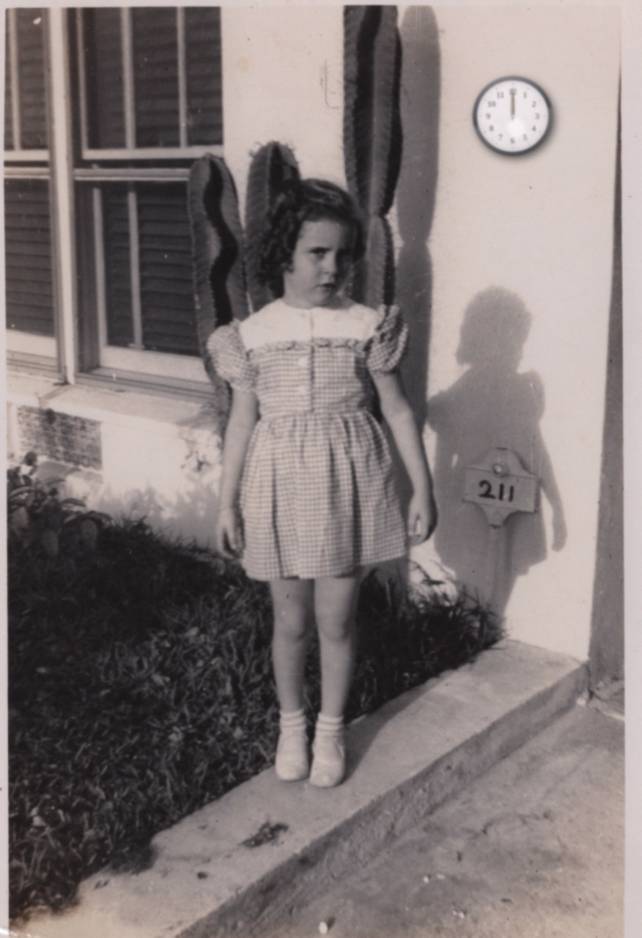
12:00
